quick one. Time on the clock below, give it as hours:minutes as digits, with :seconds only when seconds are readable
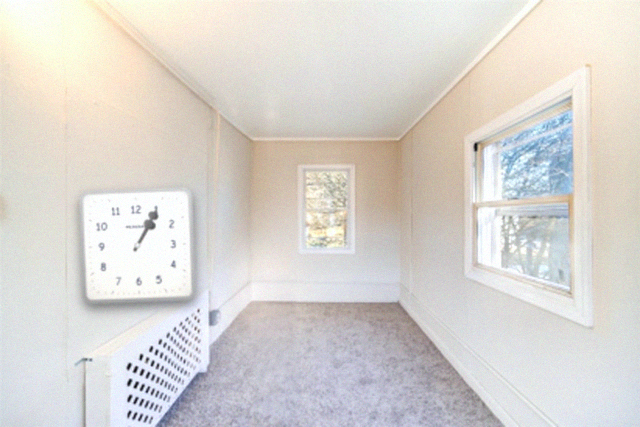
1:05
